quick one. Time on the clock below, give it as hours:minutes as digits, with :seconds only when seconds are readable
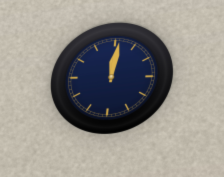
12:01
